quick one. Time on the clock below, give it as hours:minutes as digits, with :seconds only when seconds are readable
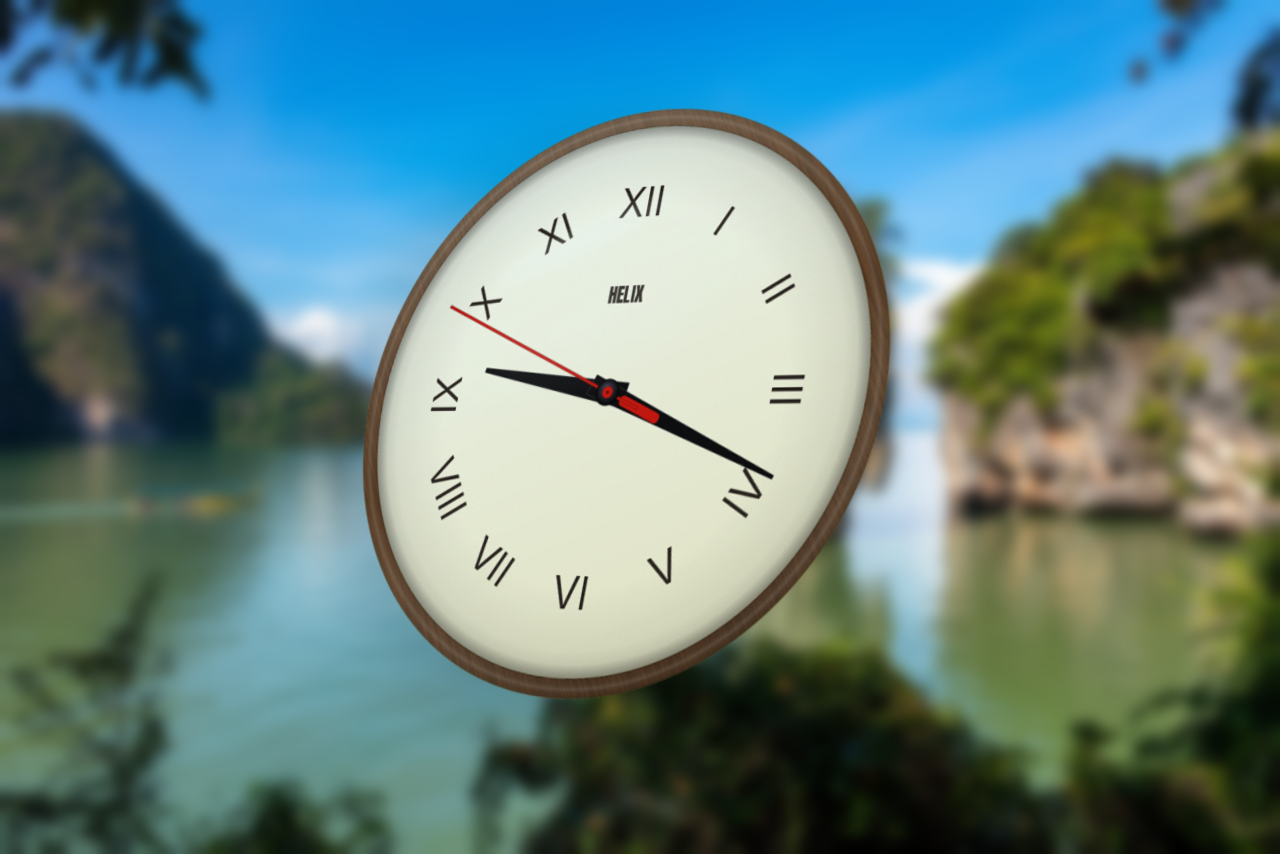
9:18:49
